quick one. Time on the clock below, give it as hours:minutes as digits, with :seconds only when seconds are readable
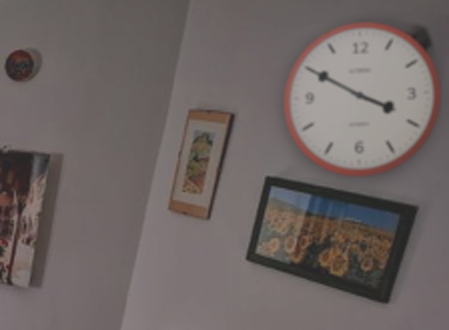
3:50
